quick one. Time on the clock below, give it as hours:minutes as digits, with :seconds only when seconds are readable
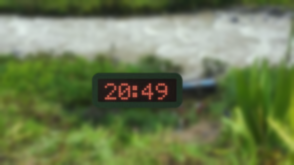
20:49
